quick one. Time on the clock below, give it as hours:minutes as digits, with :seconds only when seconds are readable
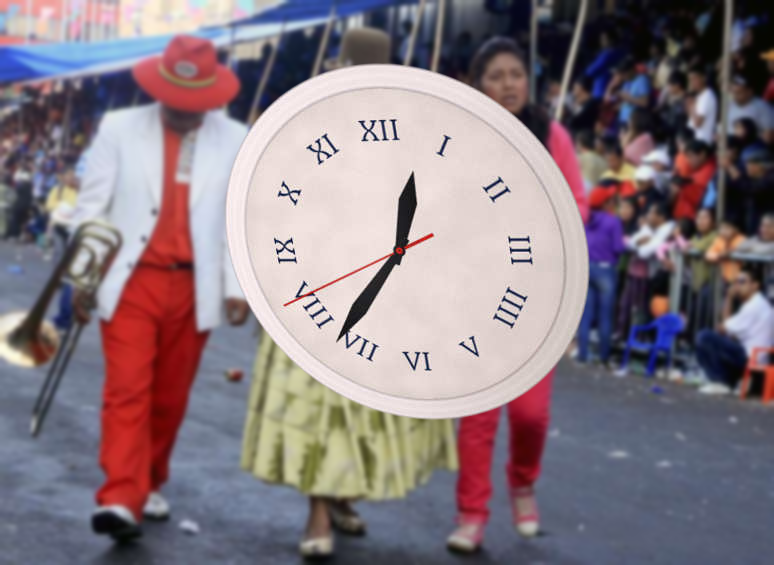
12:36:41
